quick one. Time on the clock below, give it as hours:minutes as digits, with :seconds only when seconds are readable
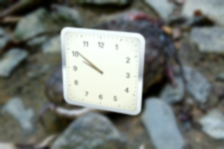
9:51
